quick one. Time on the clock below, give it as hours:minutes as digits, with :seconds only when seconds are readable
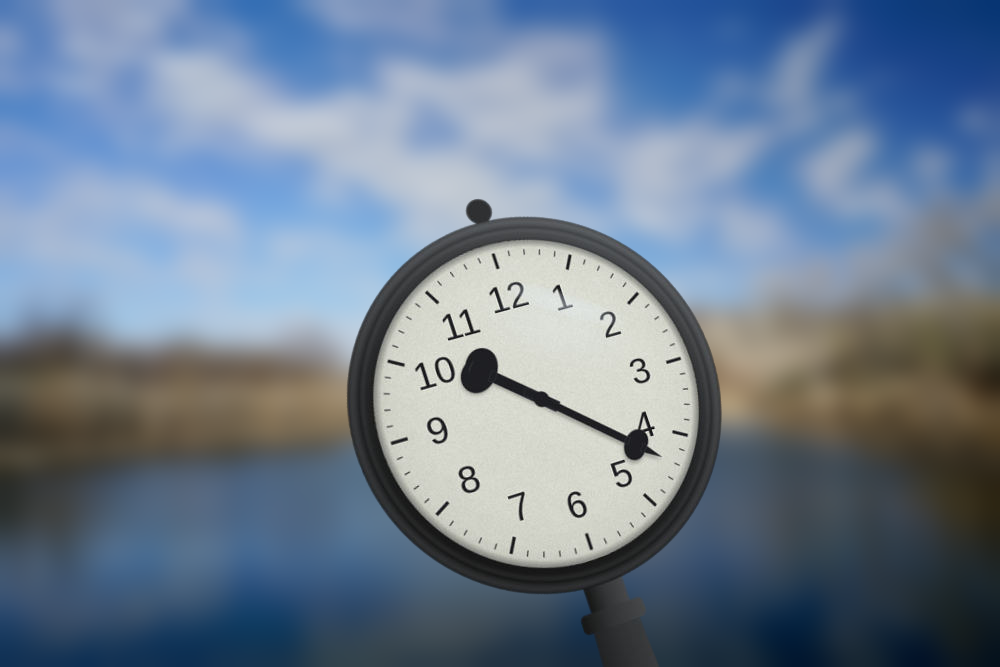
10:22
